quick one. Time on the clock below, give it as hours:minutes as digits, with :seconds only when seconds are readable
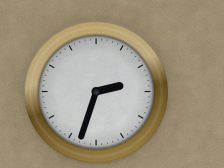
2:33
